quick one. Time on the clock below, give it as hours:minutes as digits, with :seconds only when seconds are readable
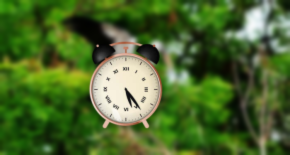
5:24
